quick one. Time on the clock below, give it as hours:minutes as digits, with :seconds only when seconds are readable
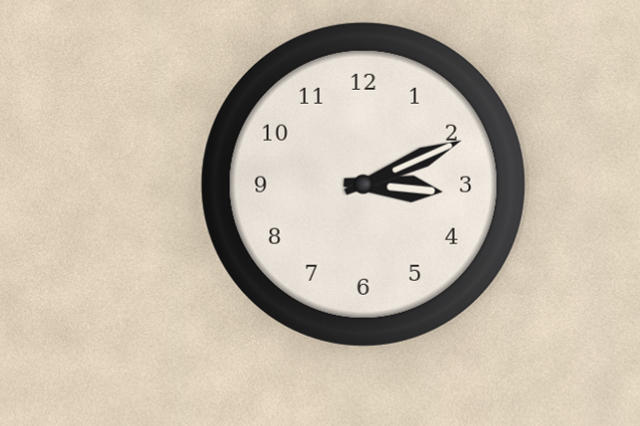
3:11
